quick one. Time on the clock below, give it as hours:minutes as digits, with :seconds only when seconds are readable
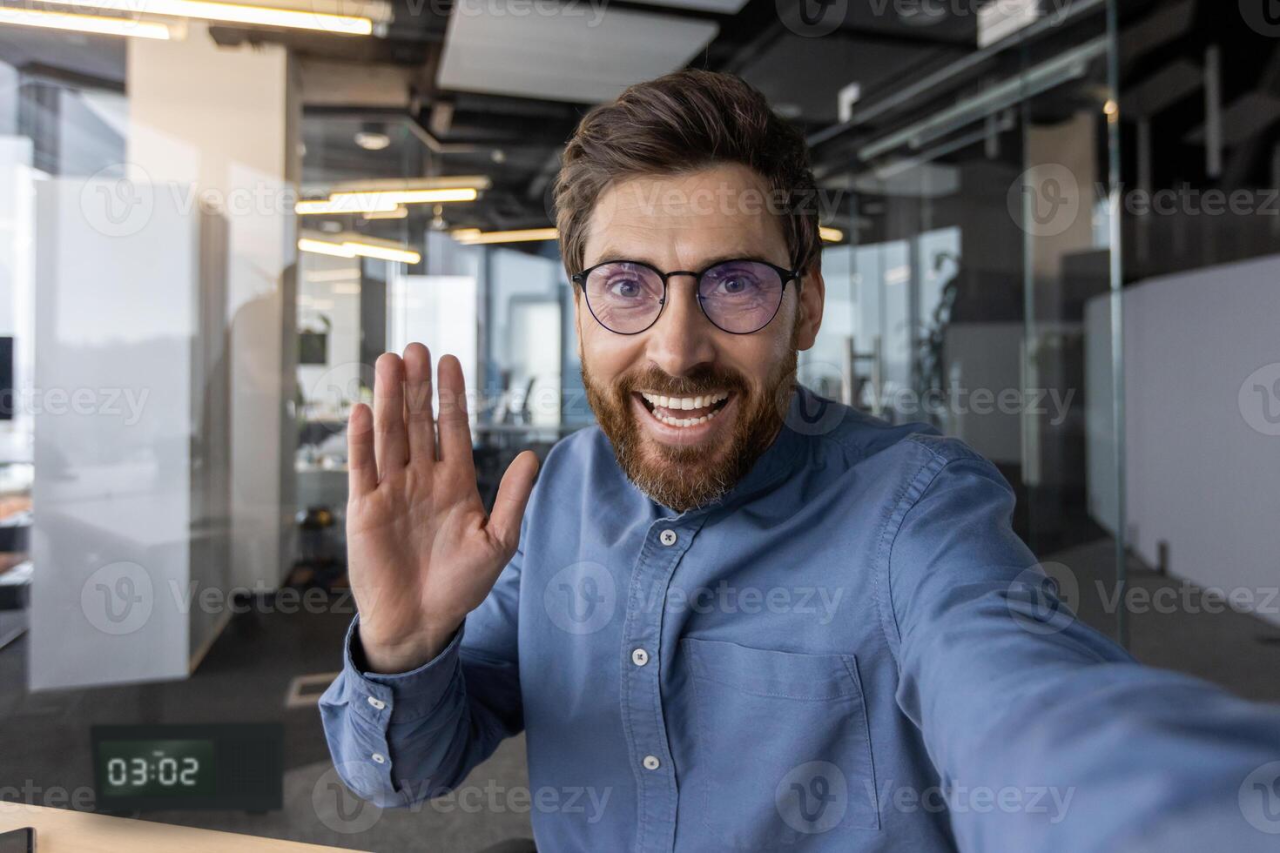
3:02
